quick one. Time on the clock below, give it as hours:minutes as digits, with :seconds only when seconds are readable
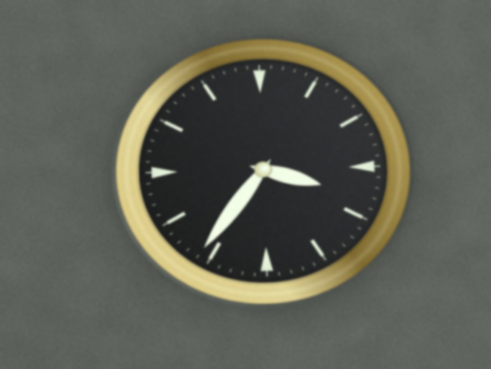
3:36
